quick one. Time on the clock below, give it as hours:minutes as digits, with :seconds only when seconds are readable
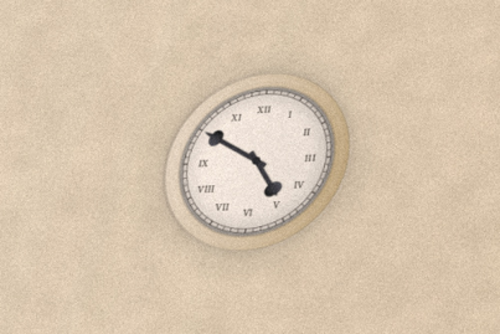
4:50
